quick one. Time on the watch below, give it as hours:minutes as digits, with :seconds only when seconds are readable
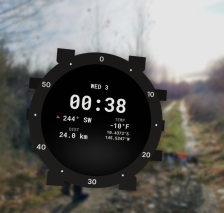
0:38
